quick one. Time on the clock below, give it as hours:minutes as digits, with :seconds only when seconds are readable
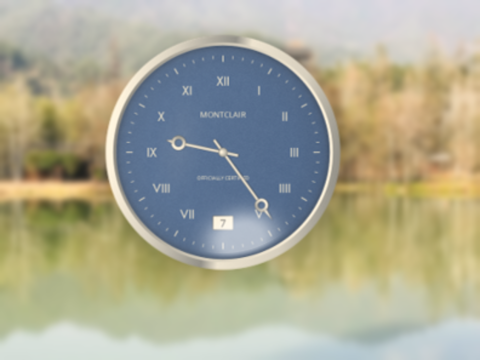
9:24
